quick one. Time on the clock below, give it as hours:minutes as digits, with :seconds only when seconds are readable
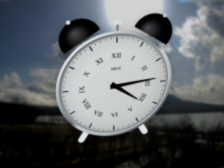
4:14
